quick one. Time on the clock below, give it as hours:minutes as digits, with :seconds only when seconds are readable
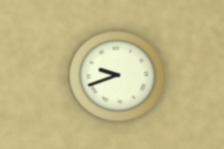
9:42
